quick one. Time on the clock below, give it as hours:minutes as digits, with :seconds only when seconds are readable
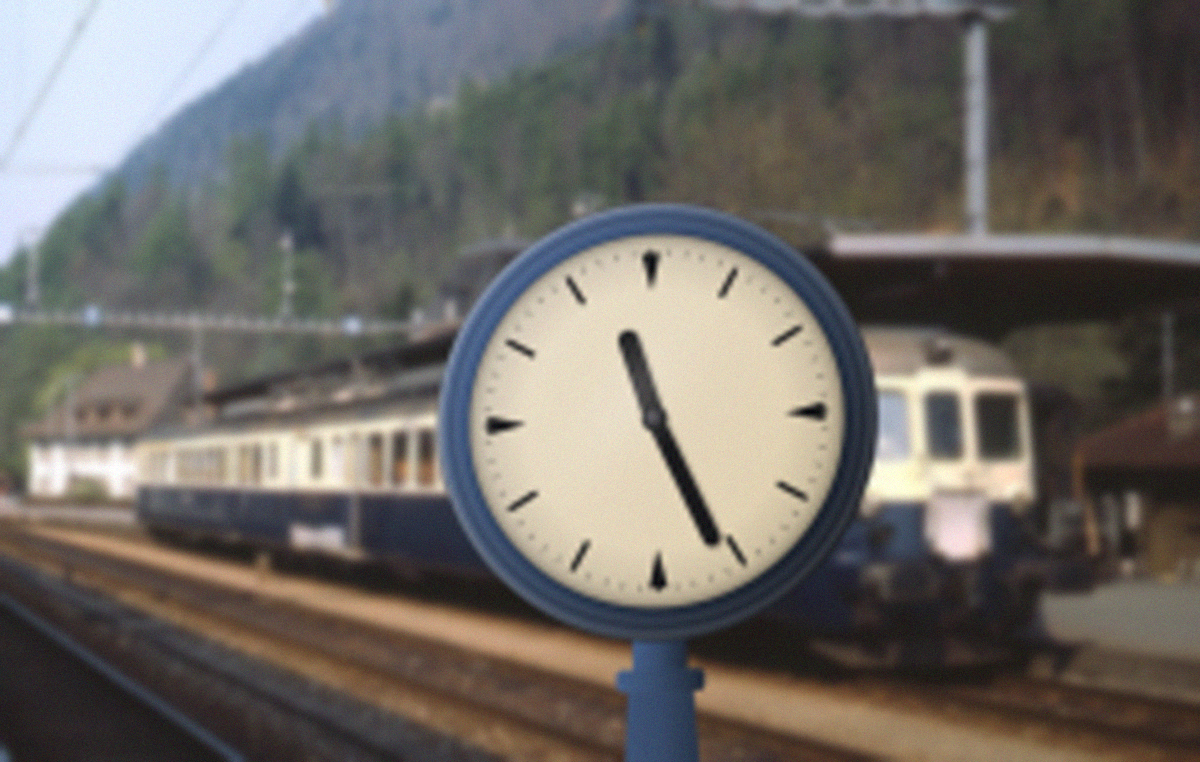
11:26
